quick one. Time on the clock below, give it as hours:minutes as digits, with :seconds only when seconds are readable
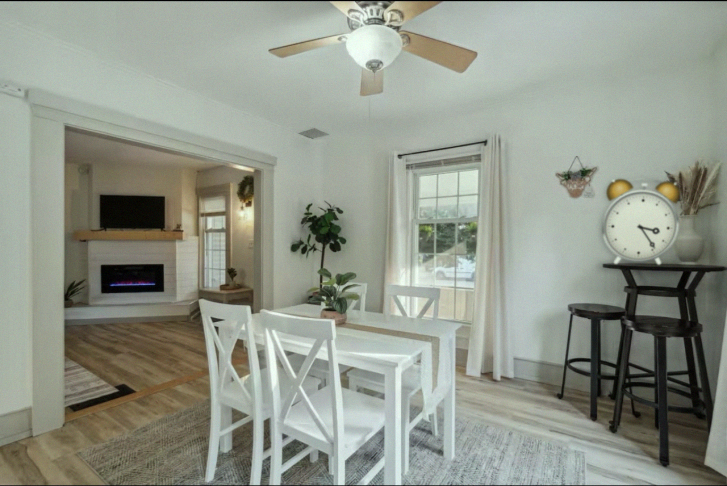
3:24
